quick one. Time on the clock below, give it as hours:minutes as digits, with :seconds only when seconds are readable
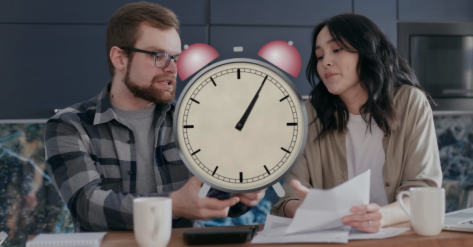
1:05
